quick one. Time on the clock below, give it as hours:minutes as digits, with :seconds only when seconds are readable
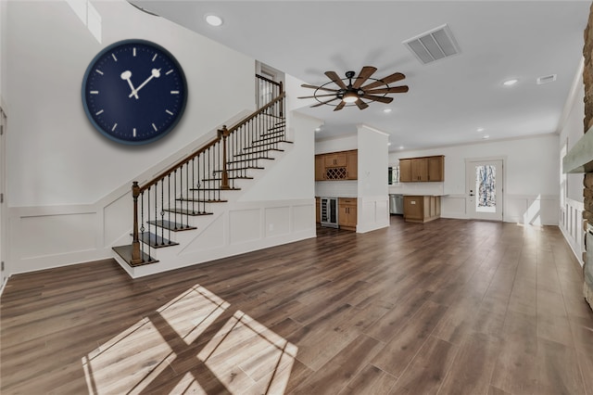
11:08
